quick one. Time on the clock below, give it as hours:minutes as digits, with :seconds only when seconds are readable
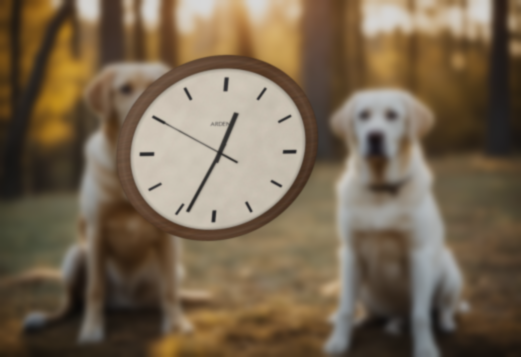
12:33:50
